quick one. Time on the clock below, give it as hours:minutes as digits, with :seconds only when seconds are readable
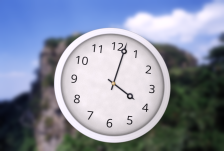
4:02
